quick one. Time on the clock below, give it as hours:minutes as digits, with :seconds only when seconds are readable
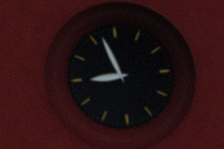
8:57
